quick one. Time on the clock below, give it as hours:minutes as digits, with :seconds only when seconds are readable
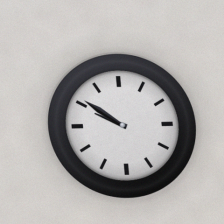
9:51
